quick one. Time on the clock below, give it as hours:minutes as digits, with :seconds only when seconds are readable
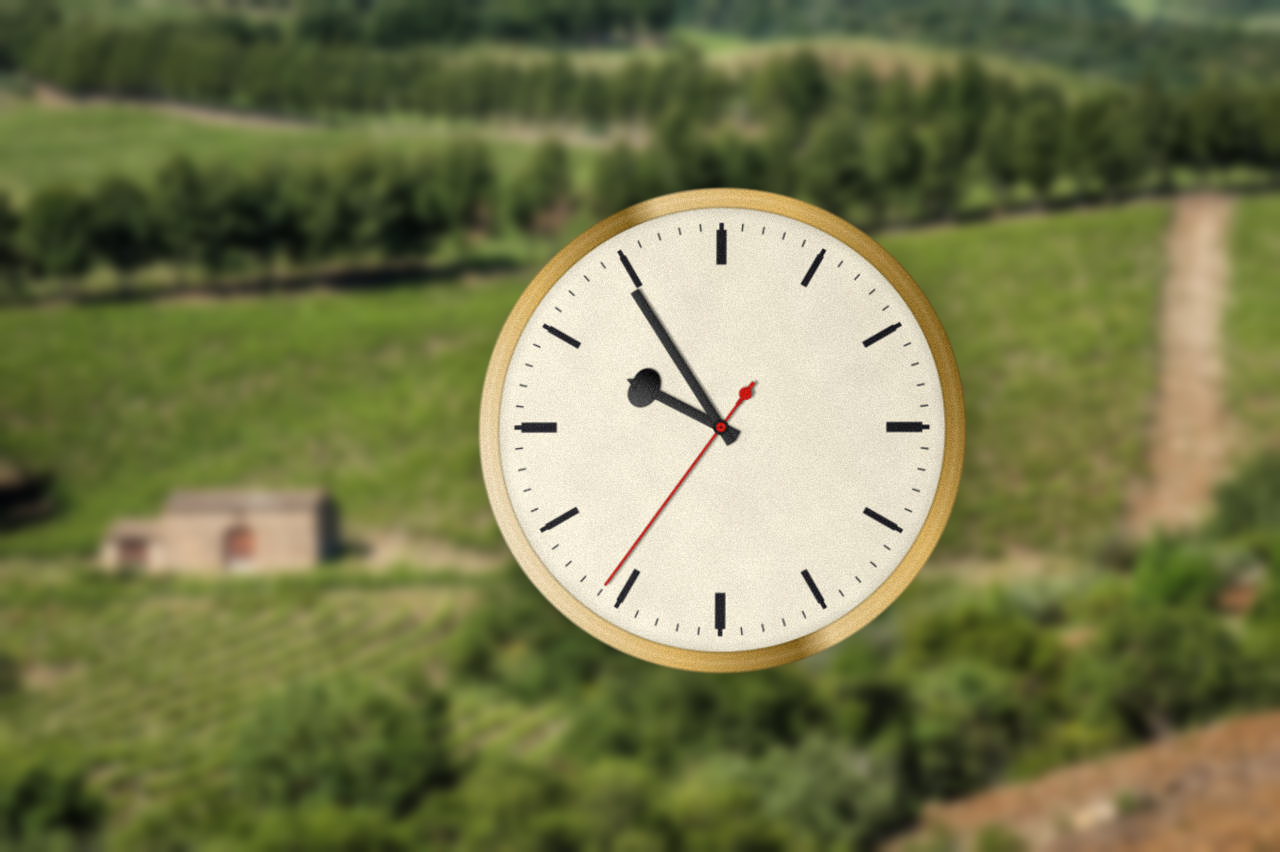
9:54:36
